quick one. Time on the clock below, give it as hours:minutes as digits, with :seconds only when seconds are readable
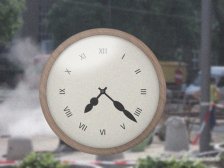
7:22
